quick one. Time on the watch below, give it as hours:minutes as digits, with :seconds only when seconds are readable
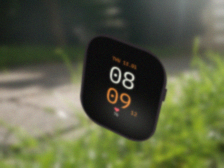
8:09
